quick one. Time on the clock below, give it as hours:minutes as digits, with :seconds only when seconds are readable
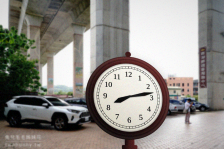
8:13
